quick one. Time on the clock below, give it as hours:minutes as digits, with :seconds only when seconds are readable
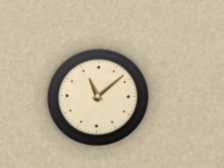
11:08
